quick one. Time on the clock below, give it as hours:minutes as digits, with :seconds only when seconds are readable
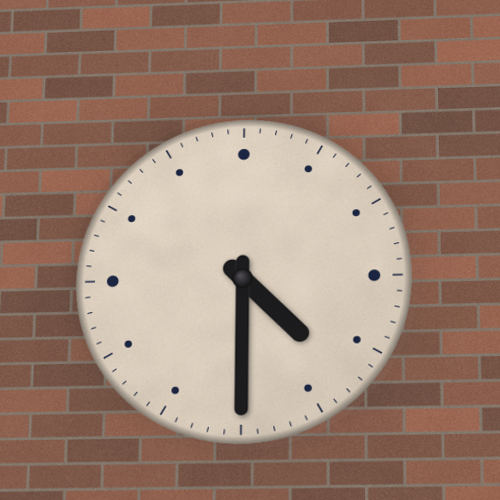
4:30
